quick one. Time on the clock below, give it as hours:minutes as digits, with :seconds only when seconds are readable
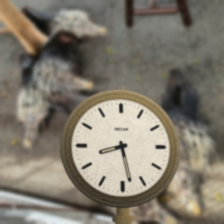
8:28
